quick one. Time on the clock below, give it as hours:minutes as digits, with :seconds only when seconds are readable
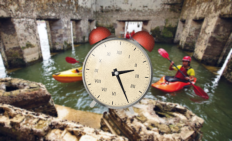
2:25
